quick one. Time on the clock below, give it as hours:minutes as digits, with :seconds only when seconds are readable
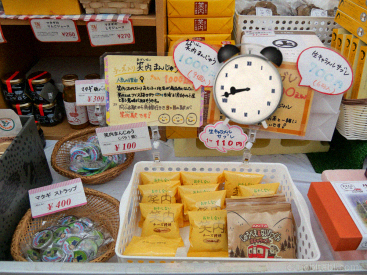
8:42
